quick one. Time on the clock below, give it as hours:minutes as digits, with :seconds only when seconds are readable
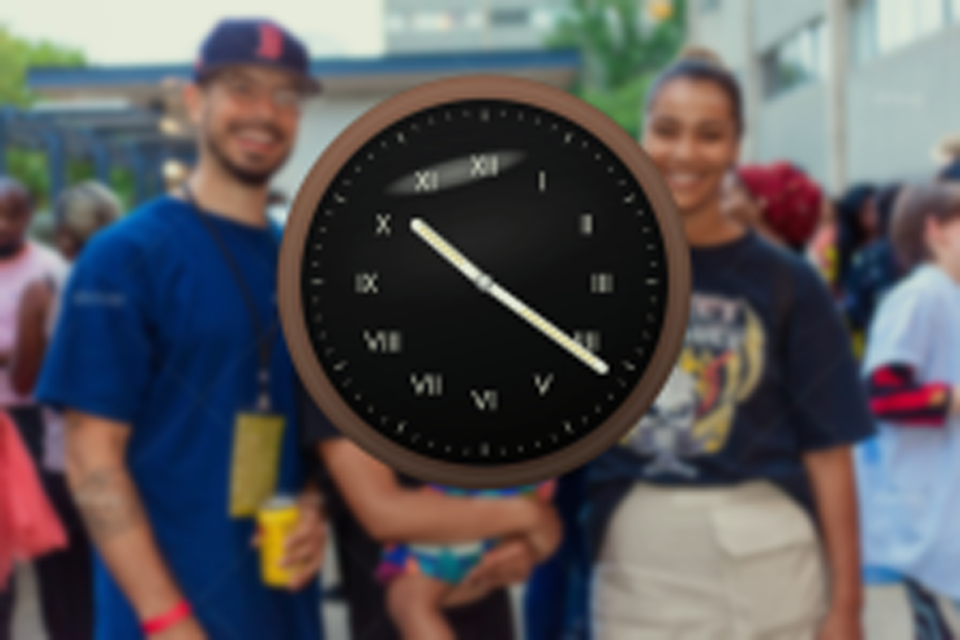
10:21
